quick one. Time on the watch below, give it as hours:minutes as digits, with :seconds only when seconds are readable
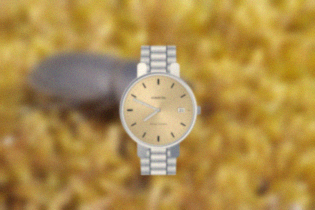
7:49
